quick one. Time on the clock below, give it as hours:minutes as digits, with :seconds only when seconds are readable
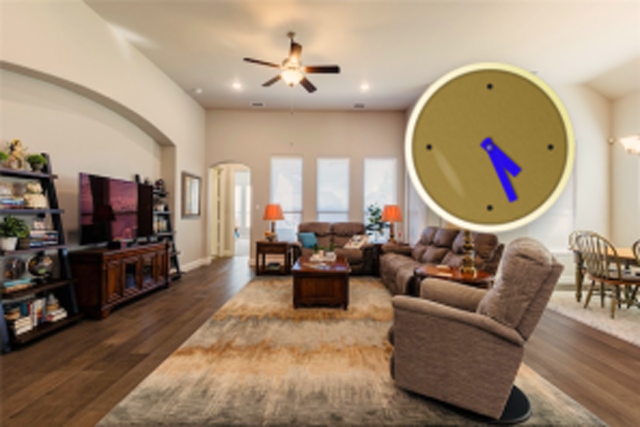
4:26
